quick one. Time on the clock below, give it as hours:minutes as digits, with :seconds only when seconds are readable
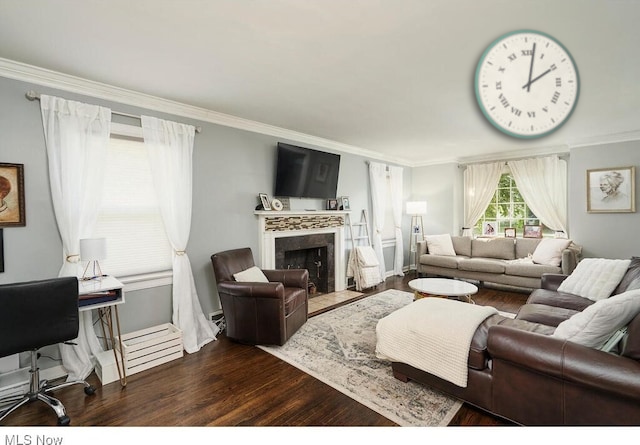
2:02
